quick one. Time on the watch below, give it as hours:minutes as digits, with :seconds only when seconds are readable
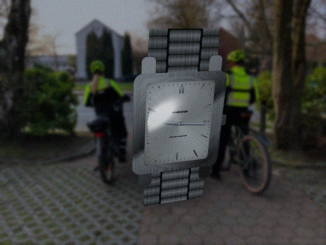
9:16
